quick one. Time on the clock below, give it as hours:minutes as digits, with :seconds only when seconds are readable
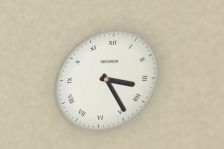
3:24
